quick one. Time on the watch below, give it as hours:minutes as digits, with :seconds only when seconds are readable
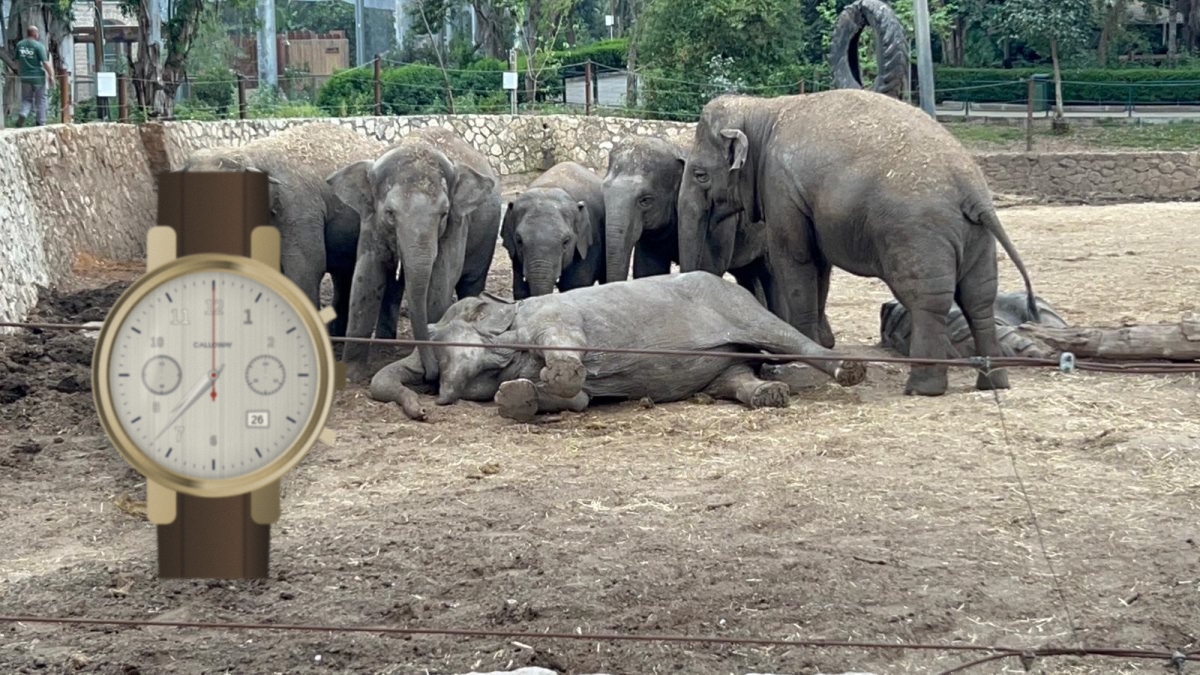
7:37
